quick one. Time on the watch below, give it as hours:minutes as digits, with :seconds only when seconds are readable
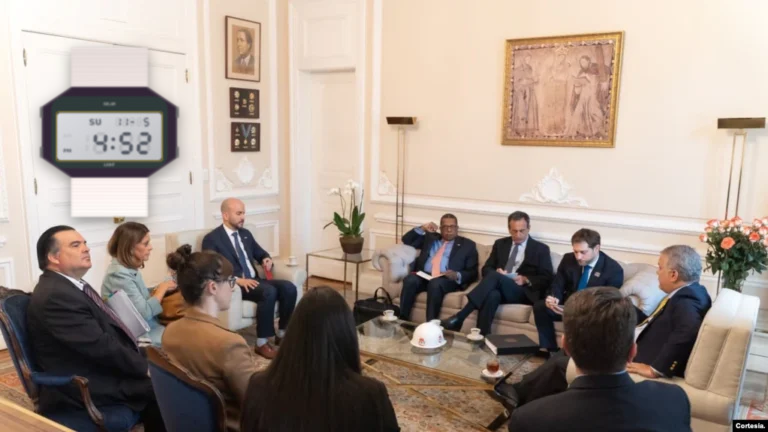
4:52
